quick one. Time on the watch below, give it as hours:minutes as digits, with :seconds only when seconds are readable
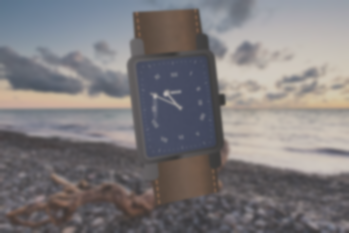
10:50
